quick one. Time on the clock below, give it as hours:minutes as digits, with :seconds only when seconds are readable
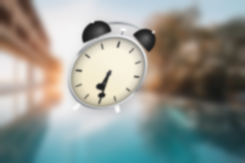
6:30
